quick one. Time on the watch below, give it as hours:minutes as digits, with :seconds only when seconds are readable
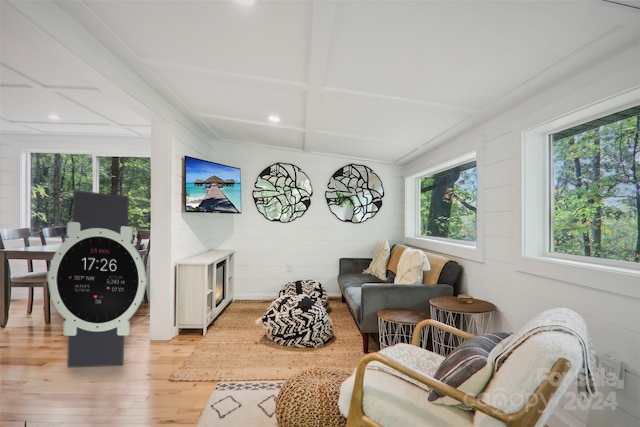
17:26
